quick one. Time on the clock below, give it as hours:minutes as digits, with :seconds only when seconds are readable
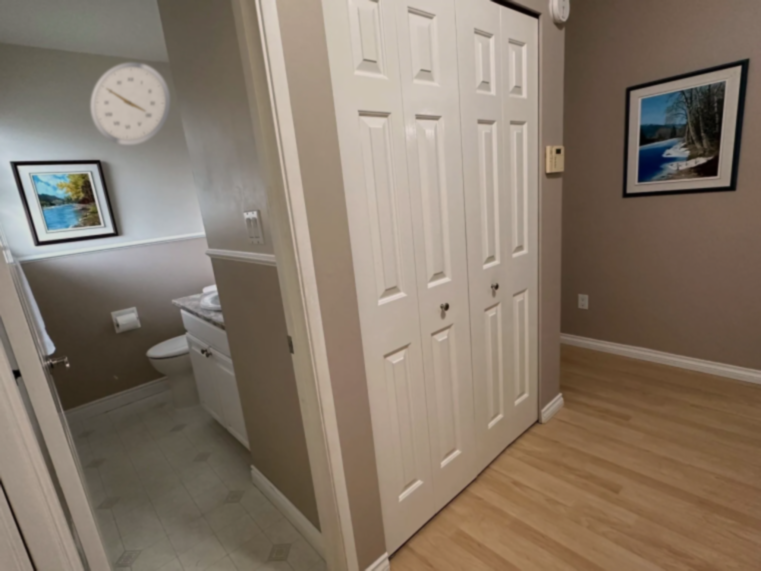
3:50
